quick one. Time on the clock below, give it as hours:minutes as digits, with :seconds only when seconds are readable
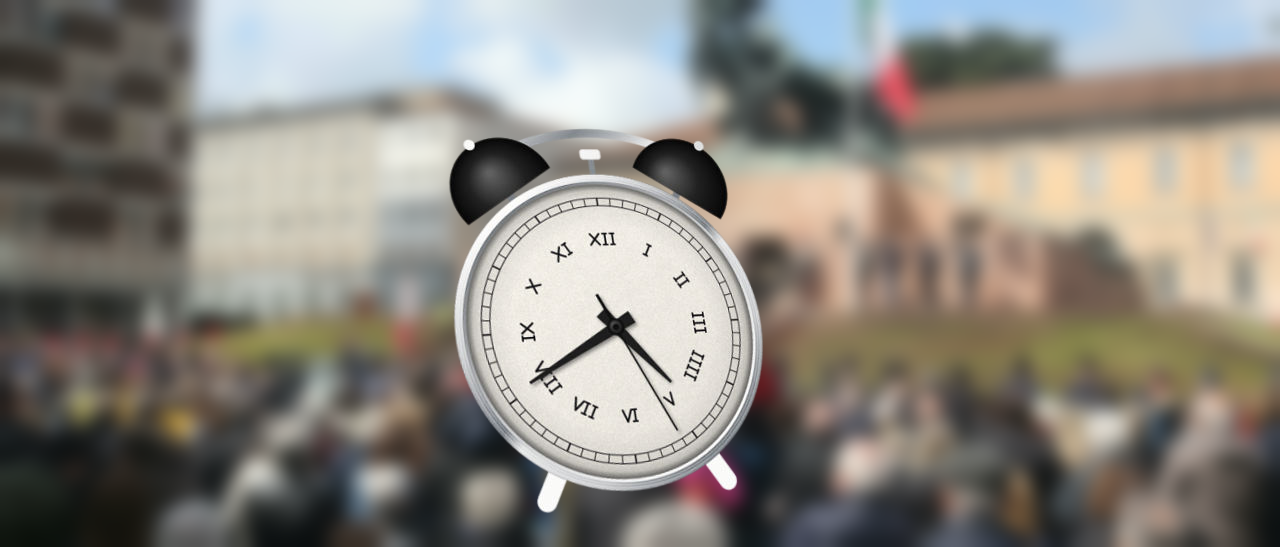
4:40:26
